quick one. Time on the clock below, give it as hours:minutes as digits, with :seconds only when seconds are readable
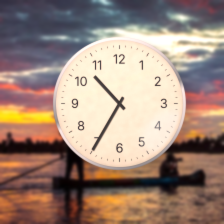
10:35
